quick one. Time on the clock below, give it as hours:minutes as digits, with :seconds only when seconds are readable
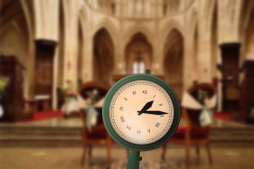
1:14
